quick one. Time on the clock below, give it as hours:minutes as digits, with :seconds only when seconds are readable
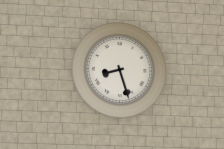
8:27
